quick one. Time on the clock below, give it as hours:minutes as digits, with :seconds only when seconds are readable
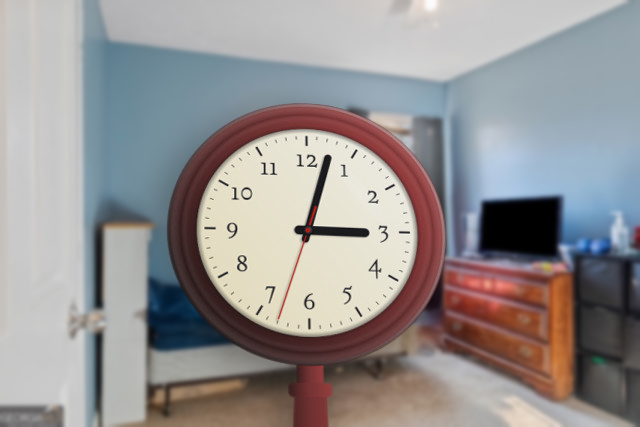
3:02:33
